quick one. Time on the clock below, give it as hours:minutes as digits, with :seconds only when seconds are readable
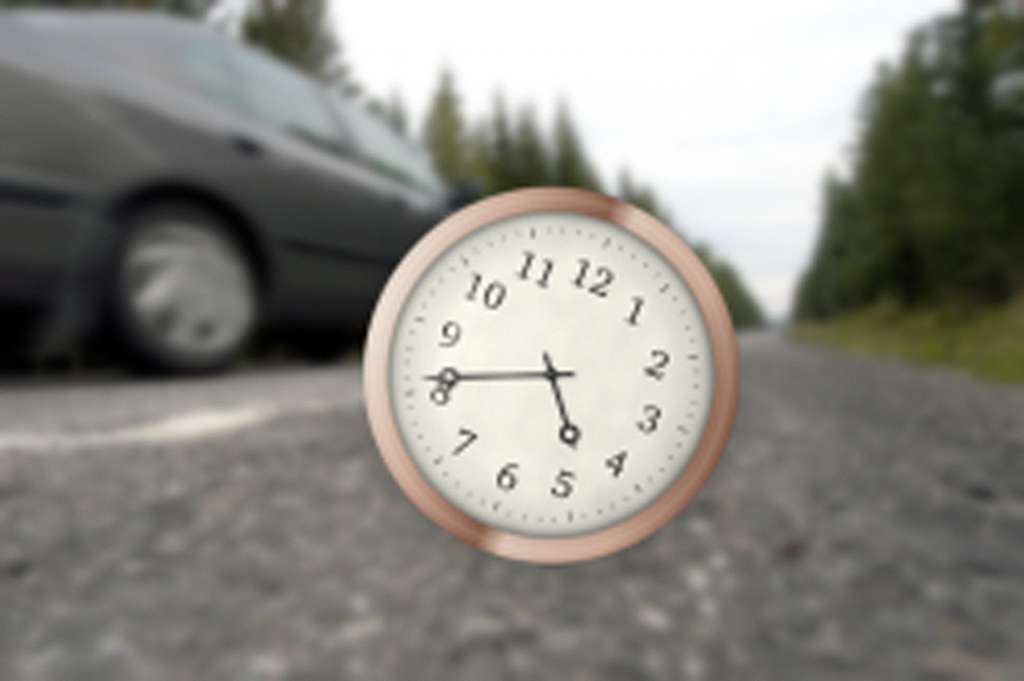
4:41
